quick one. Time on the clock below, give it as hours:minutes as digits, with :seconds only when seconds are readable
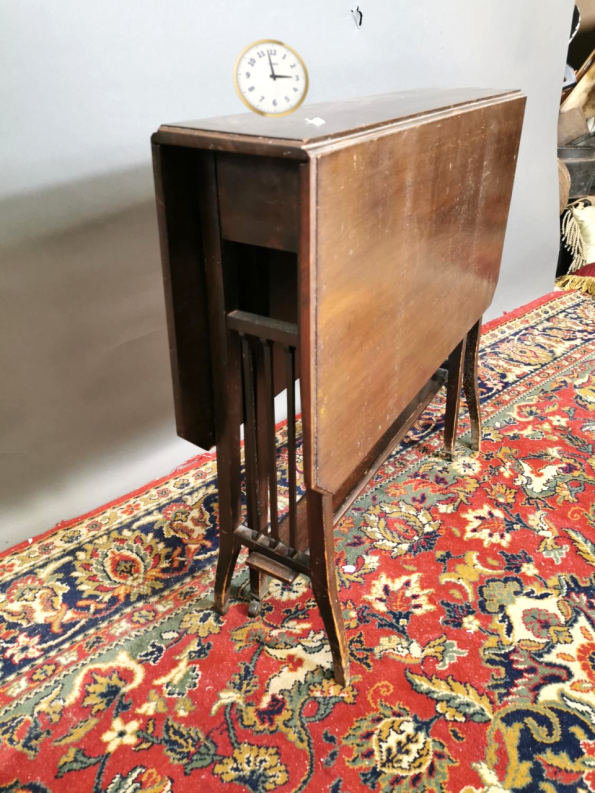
2:58
